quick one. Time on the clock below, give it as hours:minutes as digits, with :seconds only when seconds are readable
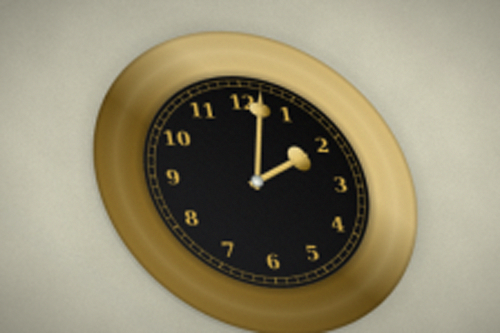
2:02
